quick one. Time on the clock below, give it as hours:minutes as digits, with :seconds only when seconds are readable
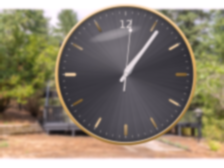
1:06:01
